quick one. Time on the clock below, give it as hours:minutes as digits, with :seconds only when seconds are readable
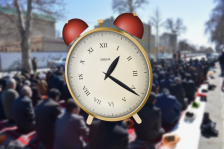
1:21
